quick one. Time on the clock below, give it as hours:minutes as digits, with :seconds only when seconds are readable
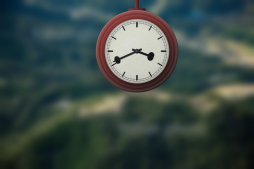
3:41
